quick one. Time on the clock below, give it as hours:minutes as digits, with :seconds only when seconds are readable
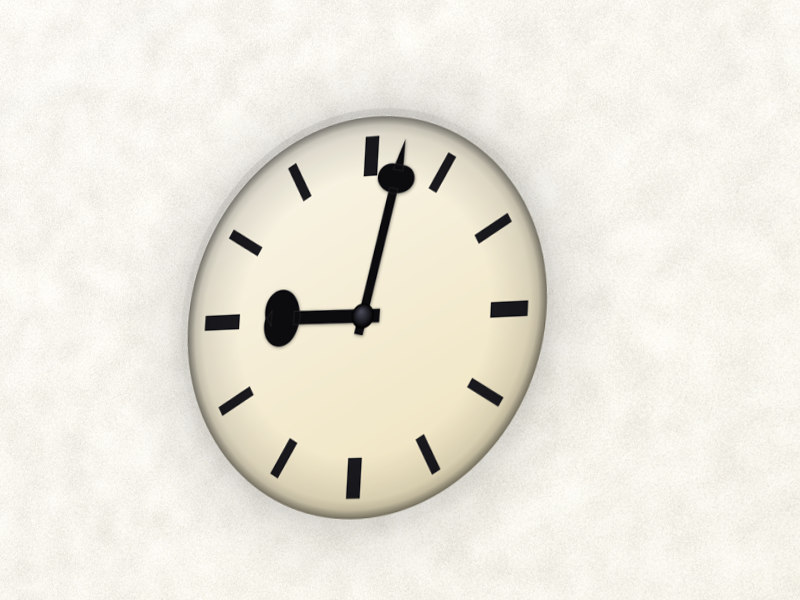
9:02
